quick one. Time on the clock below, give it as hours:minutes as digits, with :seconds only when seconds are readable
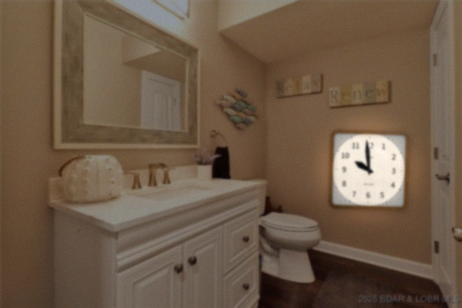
9:59
